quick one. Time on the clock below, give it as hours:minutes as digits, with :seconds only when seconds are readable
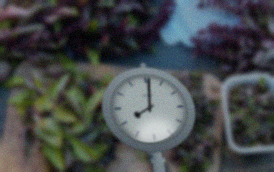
8:01
